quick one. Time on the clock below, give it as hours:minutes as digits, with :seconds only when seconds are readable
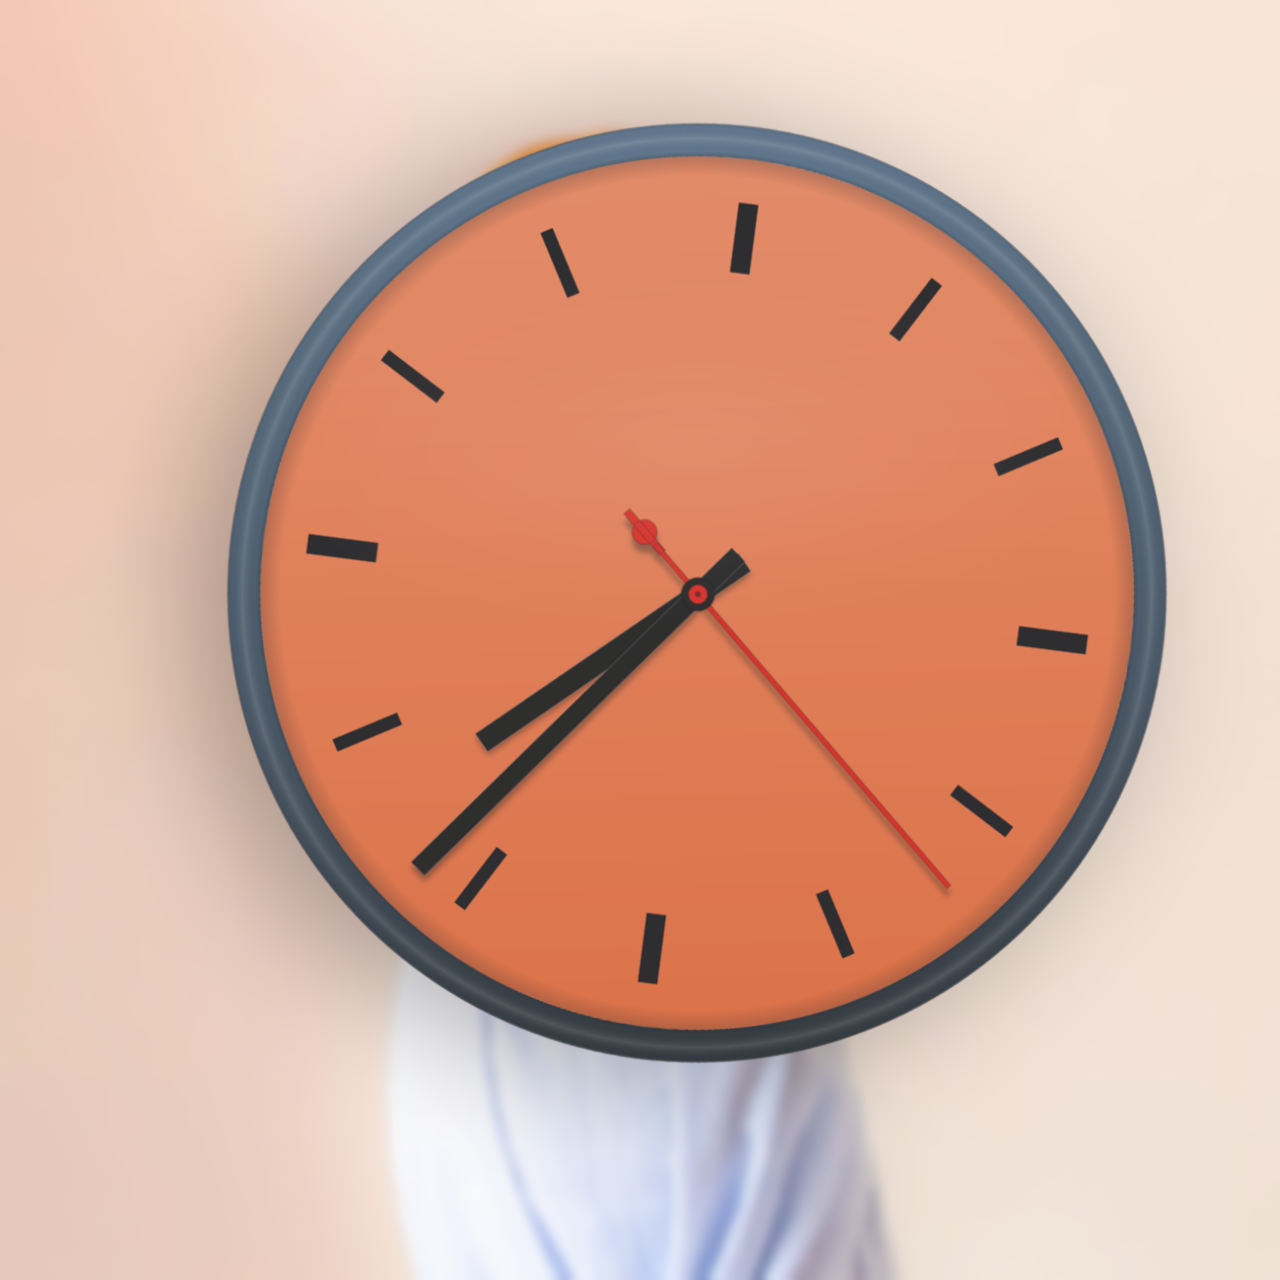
7:36:22
